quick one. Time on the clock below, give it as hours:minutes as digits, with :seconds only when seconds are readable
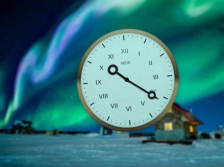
10:21
